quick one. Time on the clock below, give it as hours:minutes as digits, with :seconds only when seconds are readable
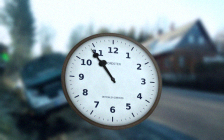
10:54
